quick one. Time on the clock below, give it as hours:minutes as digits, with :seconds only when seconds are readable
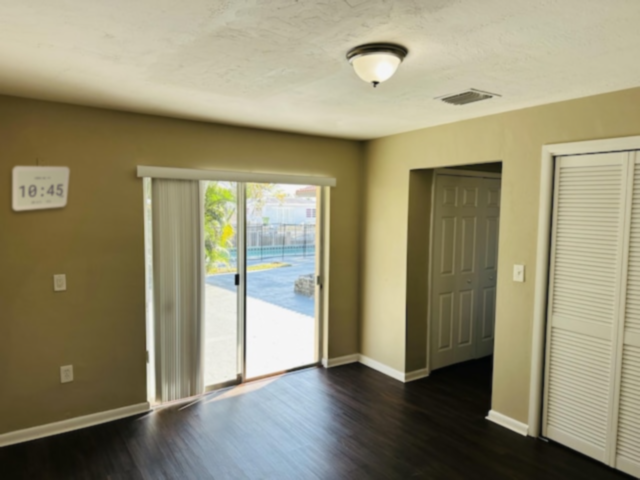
10:45
